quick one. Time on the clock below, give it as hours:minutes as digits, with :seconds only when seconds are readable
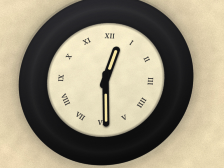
12:29
